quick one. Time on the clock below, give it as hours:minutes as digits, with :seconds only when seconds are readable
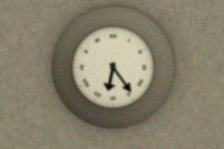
6:24
